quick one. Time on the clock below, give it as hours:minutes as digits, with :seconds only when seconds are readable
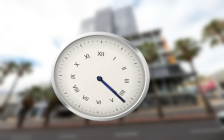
4:22
